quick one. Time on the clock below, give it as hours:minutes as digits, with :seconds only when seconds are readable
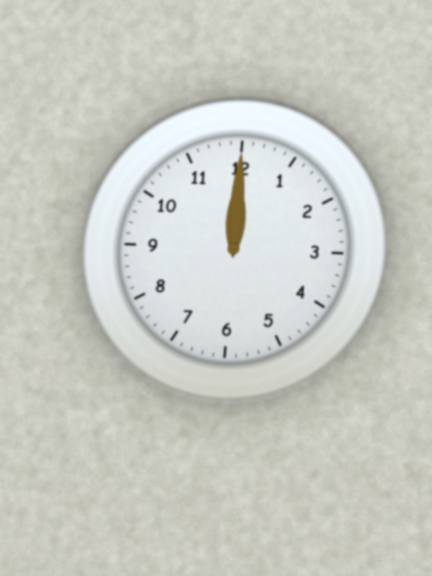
12:00
